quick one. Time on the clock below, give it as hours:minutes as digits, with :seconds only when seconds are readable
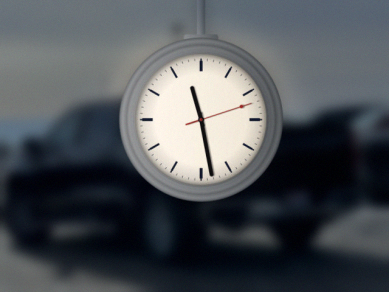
11:28:12
